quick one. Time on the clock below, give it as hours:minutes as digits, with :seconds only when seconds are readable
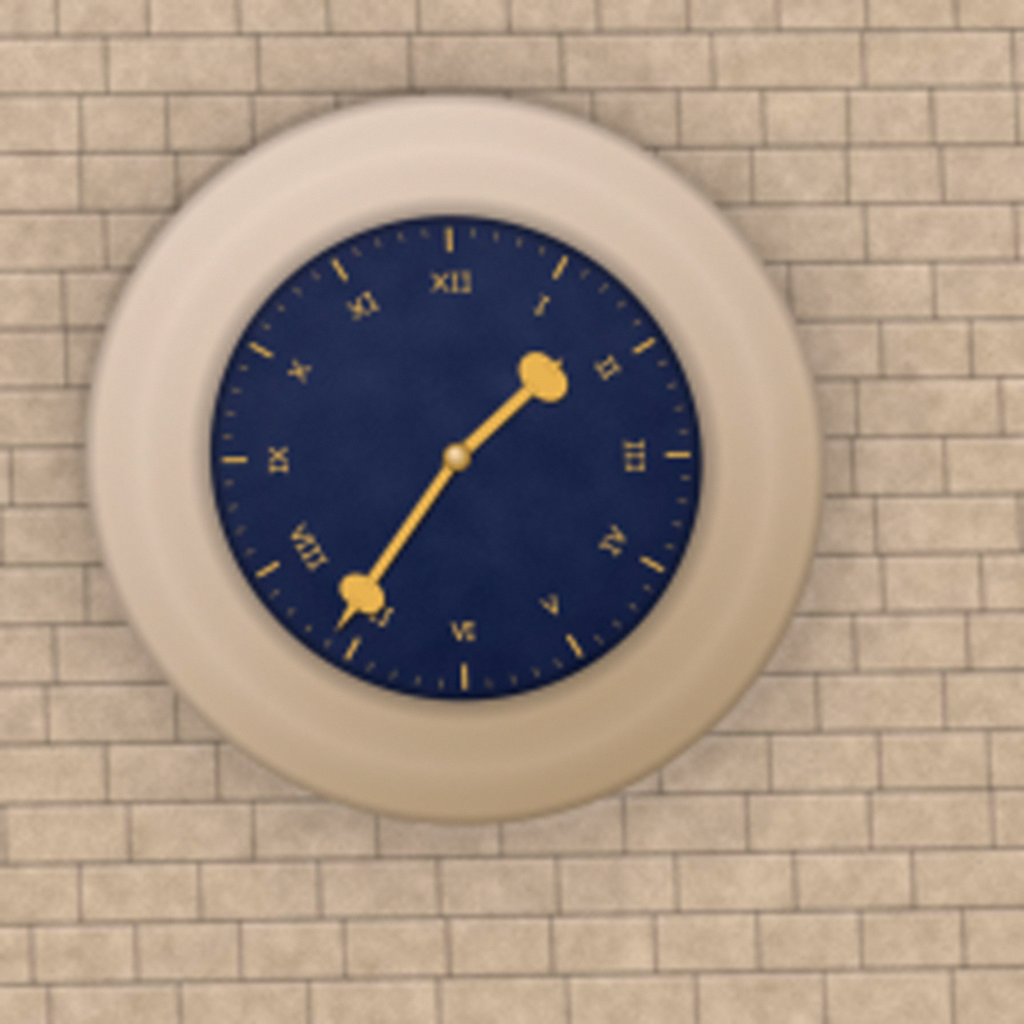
1:36
